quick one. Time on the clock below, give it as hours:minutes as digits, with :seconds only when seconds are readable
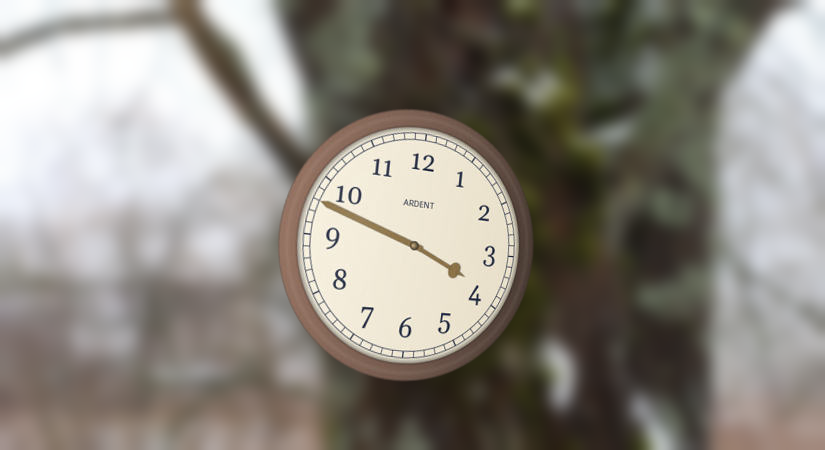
3:48
